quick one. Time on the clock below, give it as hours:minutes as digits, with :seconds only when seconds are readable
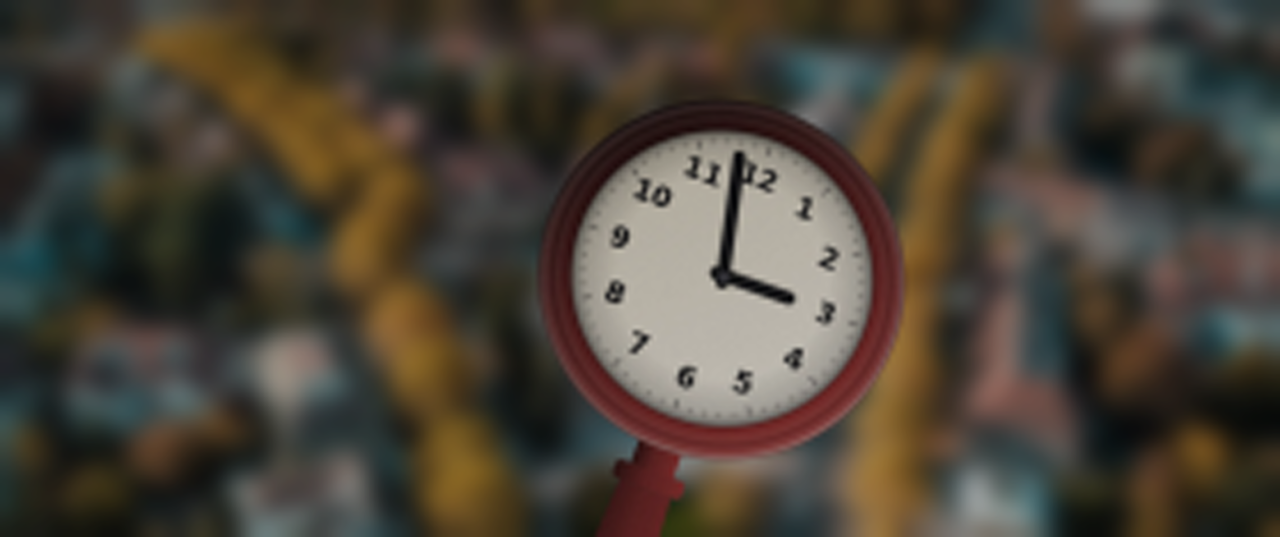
2:58
